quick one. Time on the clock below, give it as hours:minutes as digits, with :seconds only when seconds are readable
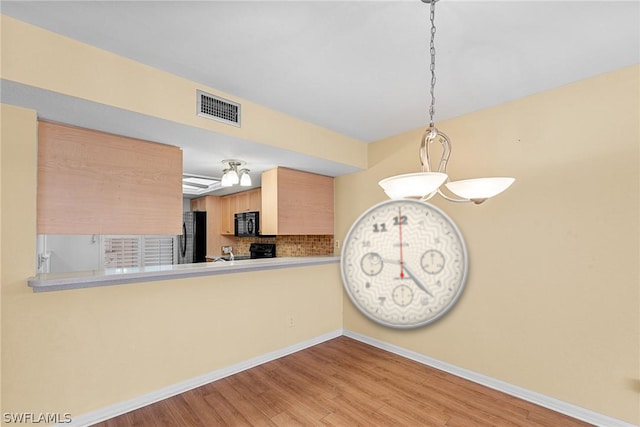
9:23
